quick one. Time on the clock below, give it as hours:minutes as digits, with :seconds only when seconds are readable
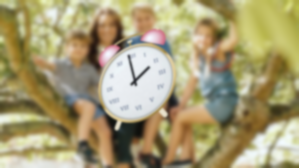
1:59
